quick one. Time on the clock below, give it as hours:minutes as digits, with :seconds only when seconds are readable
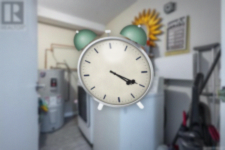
4:20
